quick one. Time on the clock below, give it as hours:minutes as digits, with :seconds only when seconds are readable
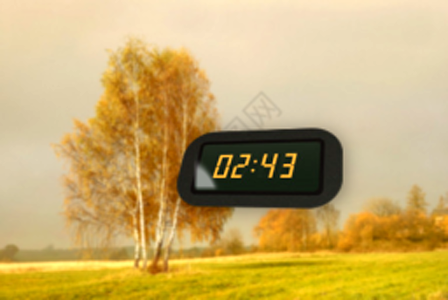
2:43
